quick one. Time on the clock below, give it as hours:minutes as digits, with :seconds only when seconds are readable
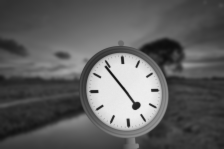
4:54
